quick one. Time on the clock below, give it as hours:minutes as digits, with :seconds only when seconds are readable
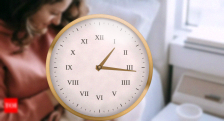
1:16
